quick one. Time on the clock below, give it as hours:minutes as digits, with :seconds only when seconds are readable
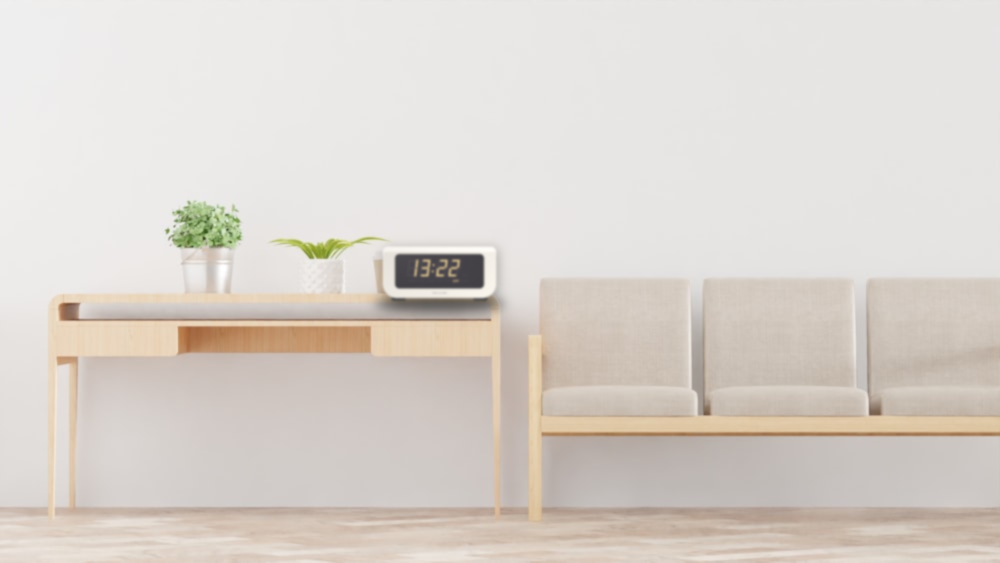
13:22
